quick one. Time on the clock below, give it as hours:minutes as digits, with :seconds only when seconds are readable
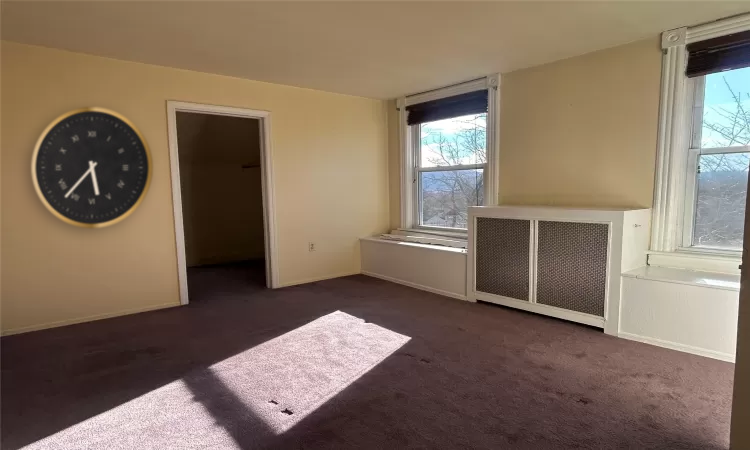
5:37
